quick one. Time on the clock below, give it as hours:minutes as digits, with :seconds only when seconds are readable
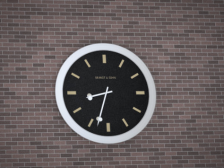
8:33
